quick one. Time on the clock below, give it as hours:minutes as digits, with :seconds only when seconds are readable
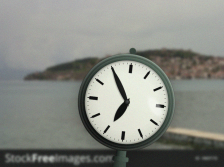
6:55
